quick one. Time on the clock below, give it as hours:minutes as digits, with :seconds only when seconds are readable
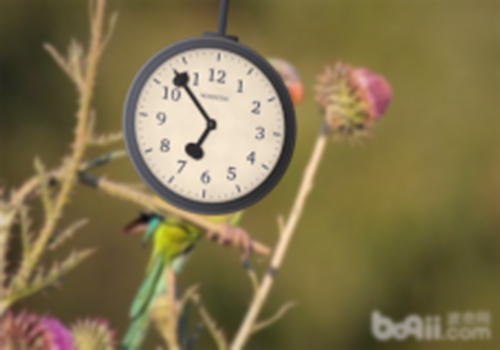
6:53
